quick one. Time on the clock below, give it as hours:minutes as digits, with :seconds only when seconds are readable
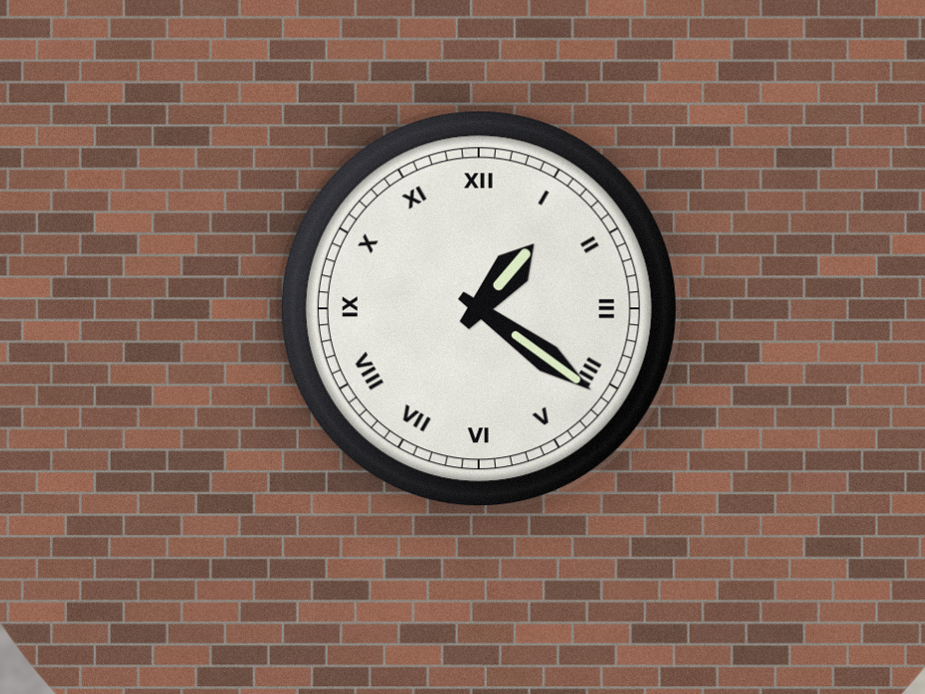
1:21
